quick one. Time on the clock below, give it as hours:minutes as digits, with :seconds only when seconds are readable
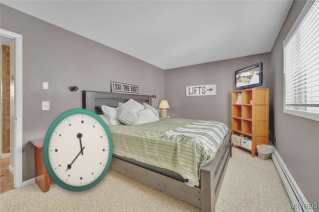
11:37
